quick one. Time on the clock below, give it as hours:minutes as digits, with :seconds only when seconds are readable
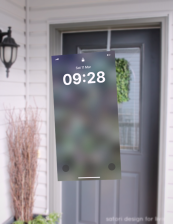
9:28
